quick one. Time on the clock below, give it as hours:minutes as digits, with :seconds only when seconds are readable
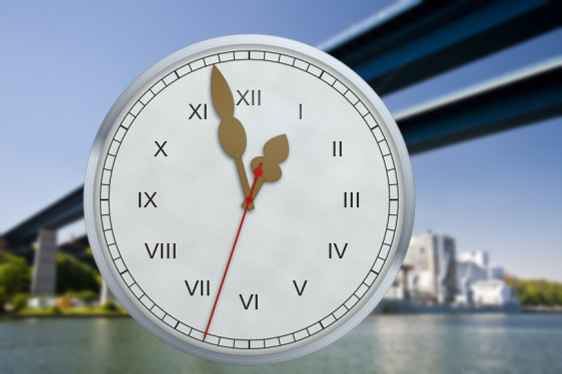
12:57:33
